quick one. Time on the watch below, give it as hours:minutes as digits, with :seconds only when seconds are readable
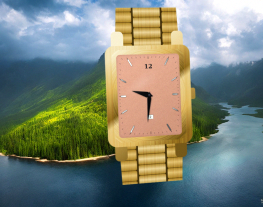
9:31
